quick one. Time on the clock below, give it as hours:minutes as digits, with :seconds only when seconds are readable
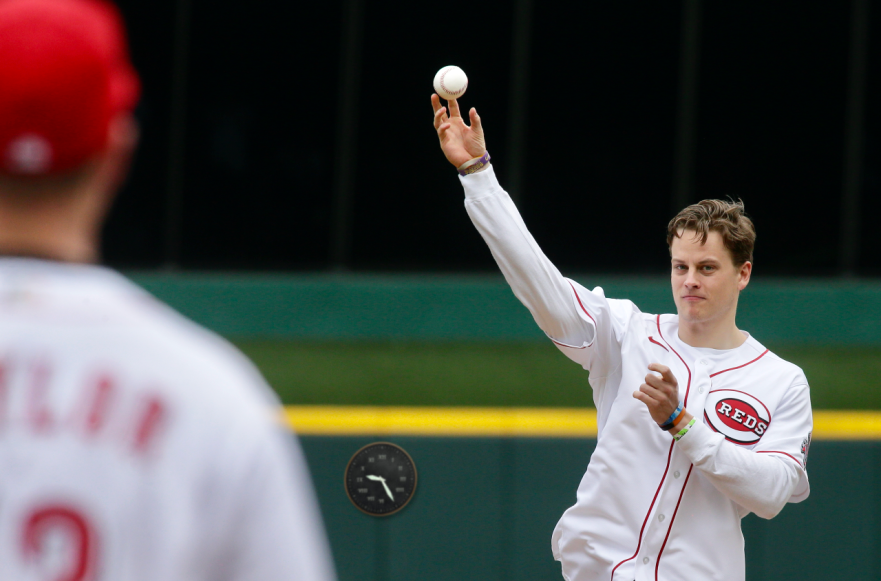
9:25
